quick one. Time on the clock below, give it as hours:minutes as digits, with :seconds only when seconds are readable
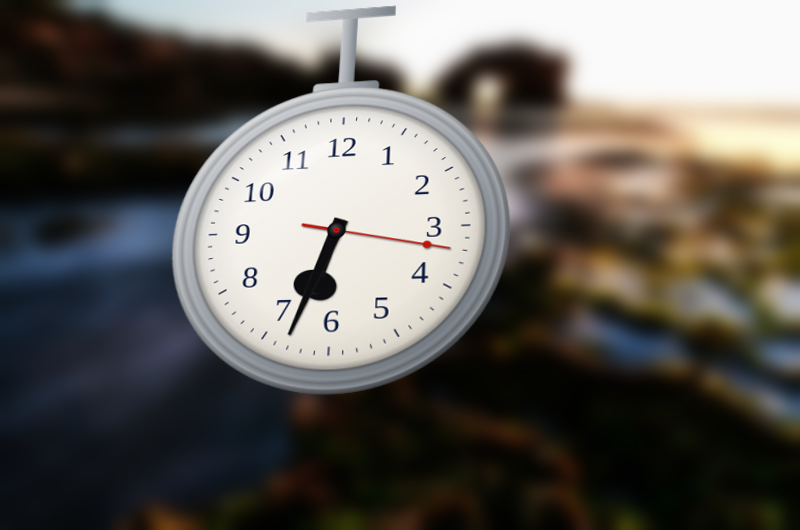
6:33:17
